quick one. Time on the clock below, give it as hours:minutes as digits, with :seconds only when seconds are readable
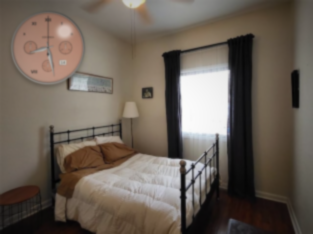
8:28
